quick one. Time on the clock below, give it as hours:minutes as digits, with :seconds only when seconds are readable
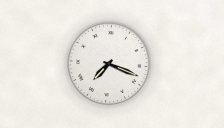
7:18
